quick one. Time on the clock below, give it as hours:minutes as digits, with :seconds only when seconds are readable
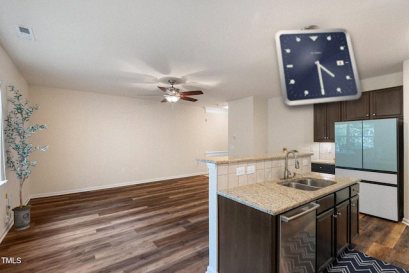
4:30
